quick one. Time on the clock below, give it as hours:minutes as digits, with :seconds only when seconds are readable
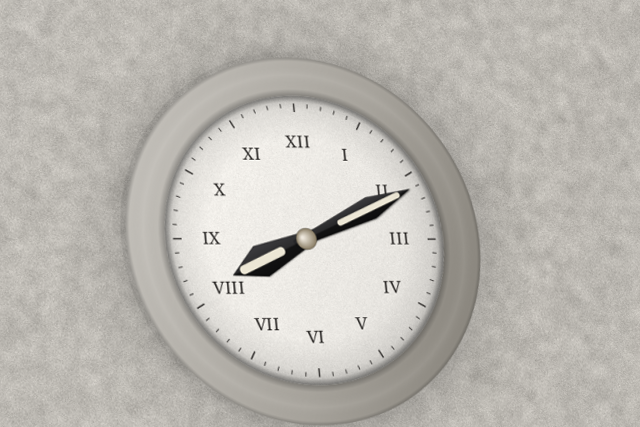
8:11
